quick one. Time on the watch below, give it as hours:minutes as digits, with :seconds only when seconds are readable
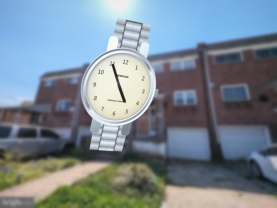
4:55
